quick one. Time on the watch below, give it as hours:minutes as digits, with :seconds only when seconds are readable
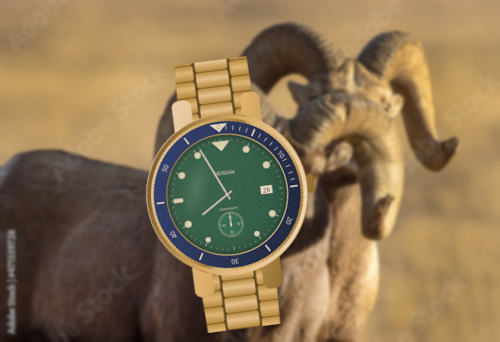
7:56
